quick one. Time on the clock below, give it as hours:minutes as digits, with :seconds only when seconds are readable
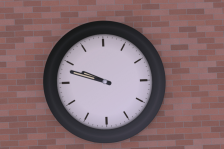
9:48
